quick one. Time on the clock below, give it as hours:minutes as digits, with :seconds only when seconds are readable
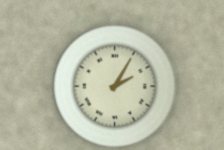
2:05
